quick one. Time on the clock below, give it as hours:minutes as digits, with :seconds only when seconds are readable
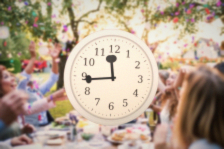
11:44
